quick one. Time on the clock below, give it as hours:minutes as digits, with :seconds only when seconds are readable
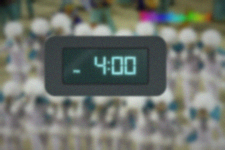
4:00
